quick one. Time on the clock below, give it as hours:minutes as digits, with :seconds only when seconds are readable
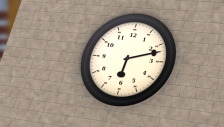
6:12
